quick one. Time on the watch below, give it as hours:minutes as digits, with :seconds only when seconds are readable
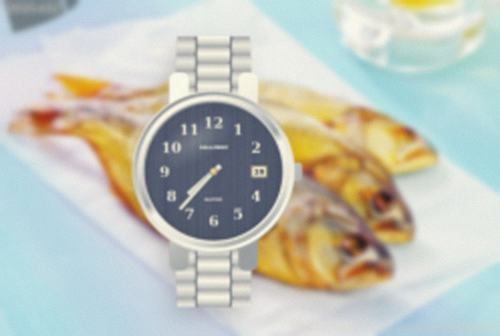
7:37
